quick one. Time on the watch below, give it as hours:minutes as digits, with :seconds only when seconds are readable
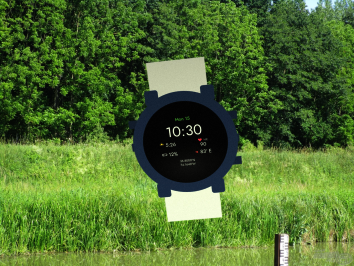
10:30
